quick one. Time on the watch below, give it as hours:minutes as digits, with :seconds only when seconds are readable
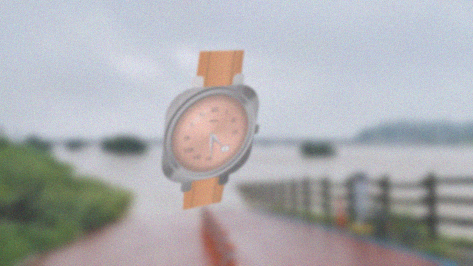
4:29
